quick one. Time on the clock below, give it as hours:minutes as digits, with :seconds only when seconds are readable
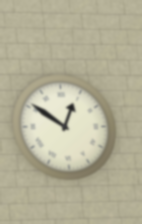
12:51
